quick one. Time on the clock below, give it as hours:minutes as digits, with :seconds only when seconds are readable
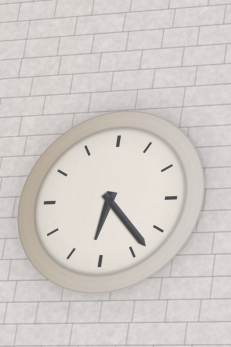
6:23
